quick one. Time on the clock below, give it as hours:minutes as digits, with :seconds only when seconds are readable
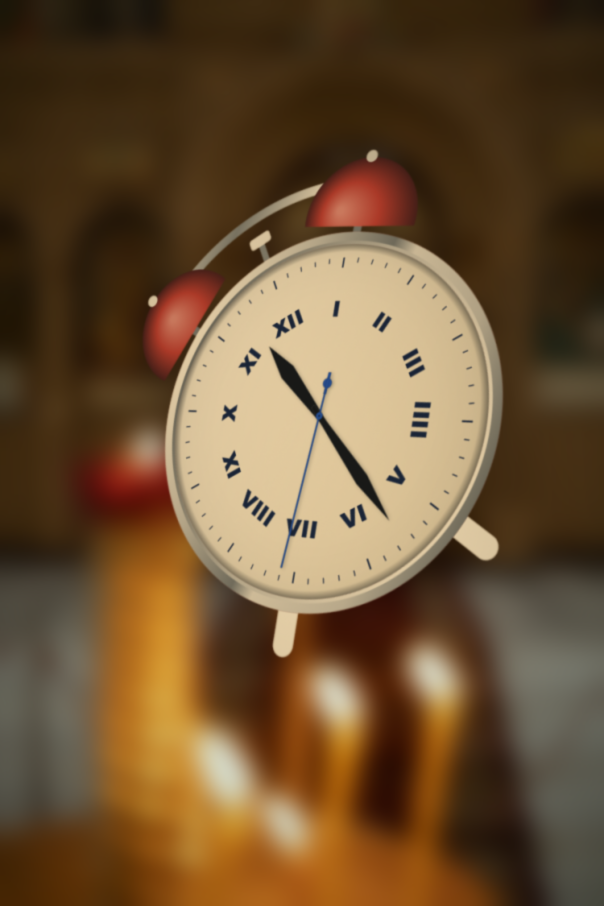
11:27:36
